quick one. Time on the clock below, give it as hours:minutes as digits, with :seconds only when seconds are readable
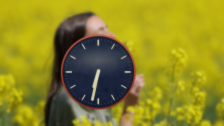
6:32
